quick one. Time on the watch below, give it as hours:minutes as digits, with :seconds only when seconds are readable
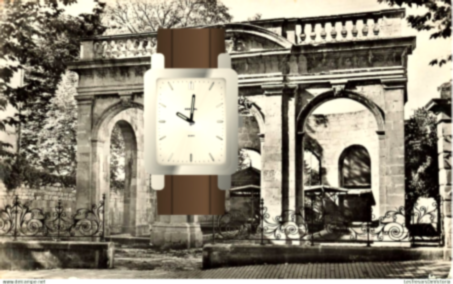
10:01
